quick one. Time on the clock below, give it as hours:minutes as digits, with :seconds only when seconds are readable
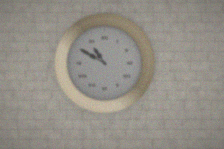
10:50
